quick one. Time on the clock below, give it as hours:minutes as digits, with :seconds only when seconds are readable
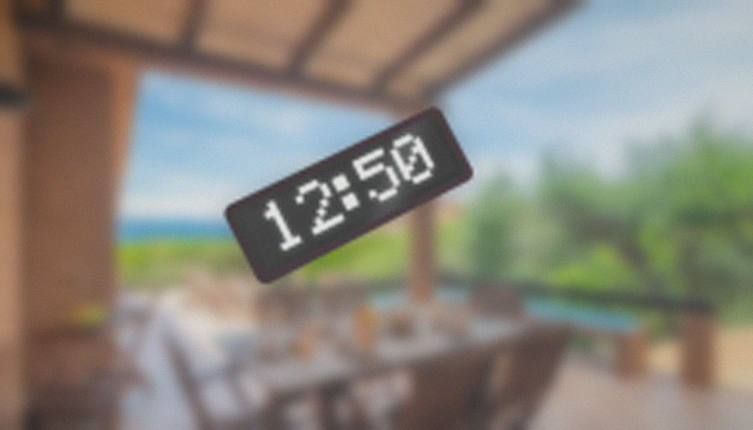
12:50
